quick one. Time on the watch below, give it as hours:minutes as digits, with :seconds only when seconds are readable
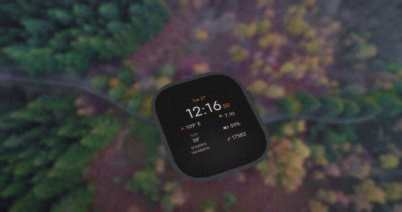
12:16
